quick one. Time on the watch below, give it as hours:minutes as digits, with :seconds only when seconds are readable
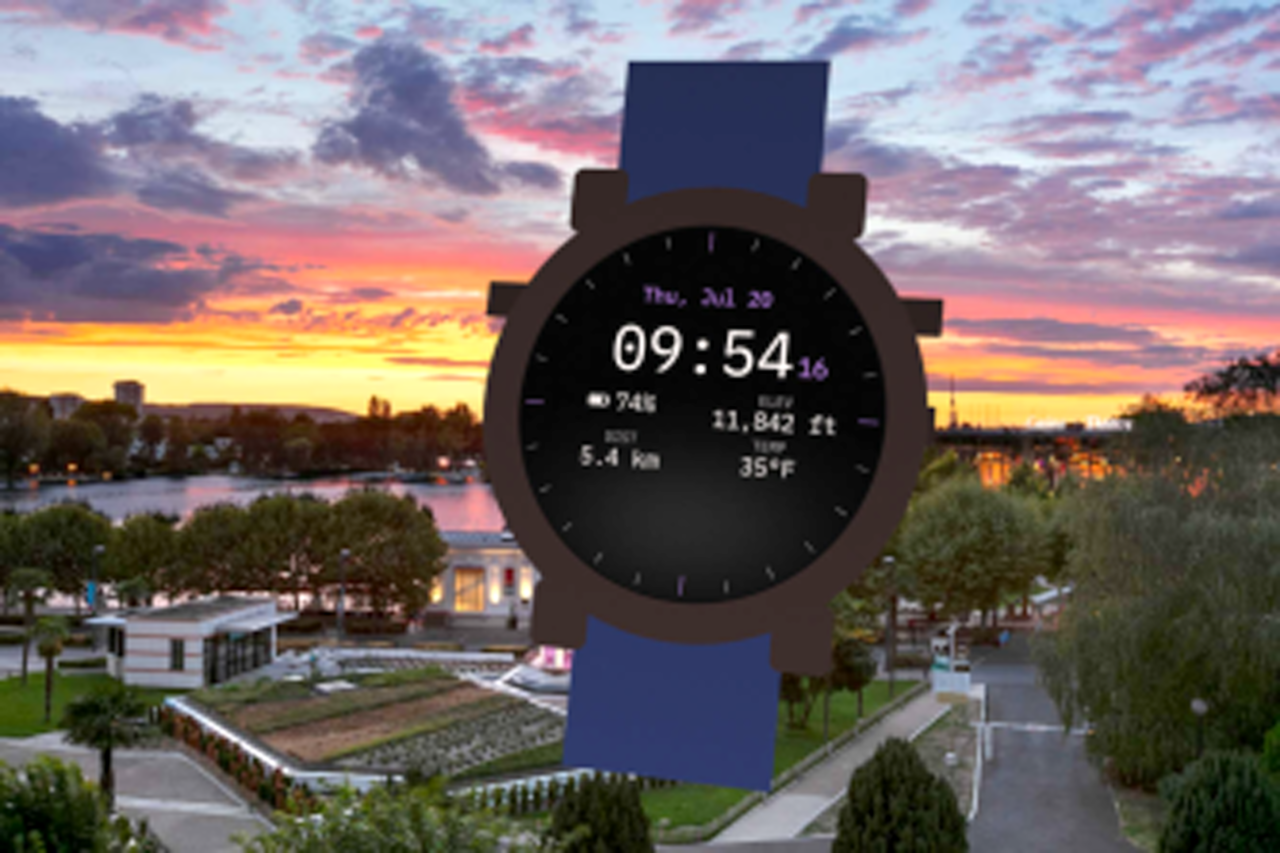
9:54
